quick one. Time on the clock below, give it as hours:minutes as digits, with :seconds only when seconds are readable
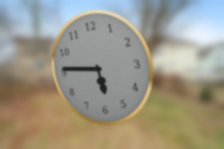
5:46
